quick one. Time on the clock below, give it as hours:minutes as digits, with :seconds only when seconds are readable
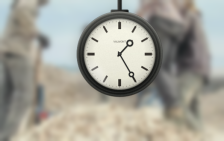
1:25
